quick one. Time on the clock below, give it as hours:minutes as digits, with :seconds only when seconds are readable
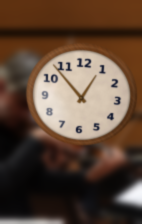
12:53
